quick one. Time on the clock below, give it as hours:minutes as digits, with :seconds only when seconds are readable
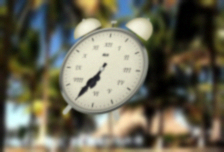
6:35
